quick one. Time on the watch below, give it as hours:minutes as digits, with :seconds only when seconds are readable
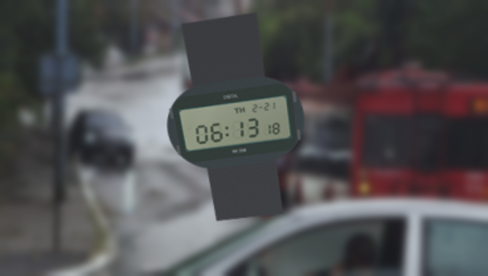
6:13:18
